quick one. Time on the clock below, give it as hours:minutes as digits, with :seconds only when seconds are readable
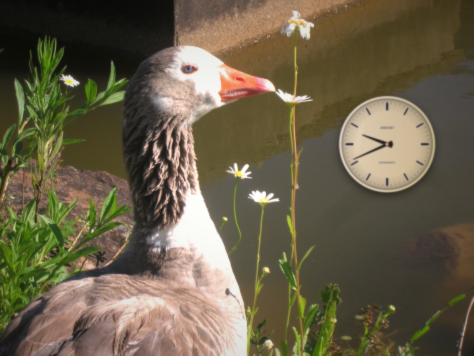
9:41
